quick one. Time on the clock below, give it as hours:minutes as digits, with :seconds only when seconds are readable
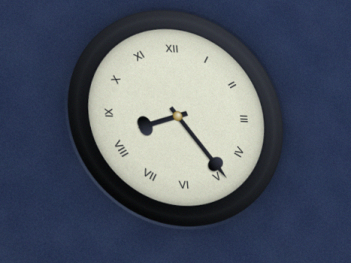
8:24
